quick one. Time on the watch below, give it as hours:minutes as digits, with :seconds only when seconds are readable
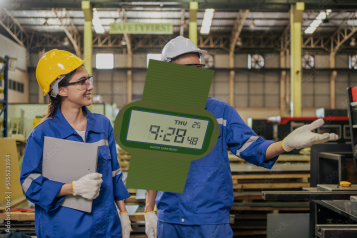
9:28:48
